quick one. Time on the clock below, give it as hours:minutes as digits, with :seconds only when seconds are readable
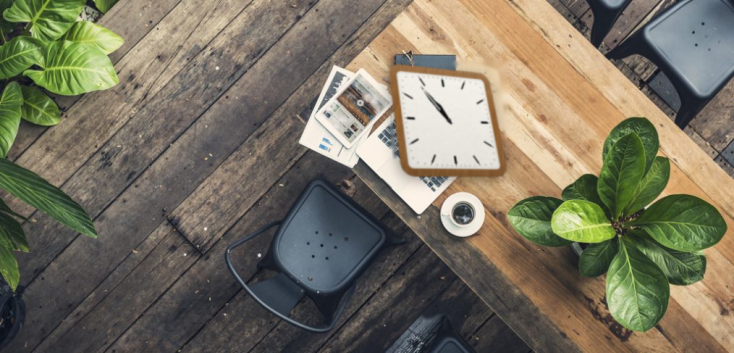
10:54
